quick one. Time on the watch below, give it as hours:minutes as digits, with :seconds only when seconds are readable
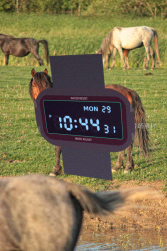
10:44:31
